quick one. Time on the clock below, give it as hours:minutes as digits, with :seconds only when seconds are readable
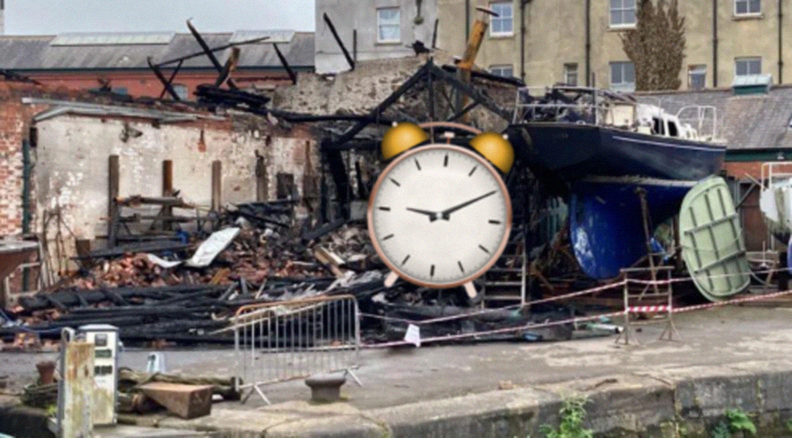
9:10
